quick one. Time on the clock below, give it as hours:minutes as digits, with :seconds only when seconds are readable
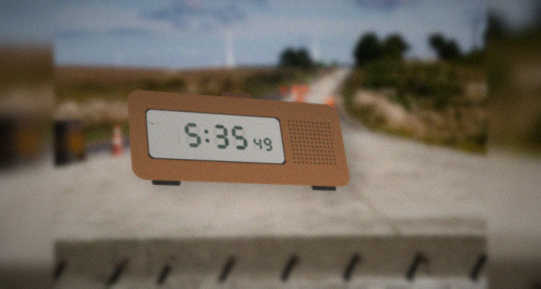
5:35:49
